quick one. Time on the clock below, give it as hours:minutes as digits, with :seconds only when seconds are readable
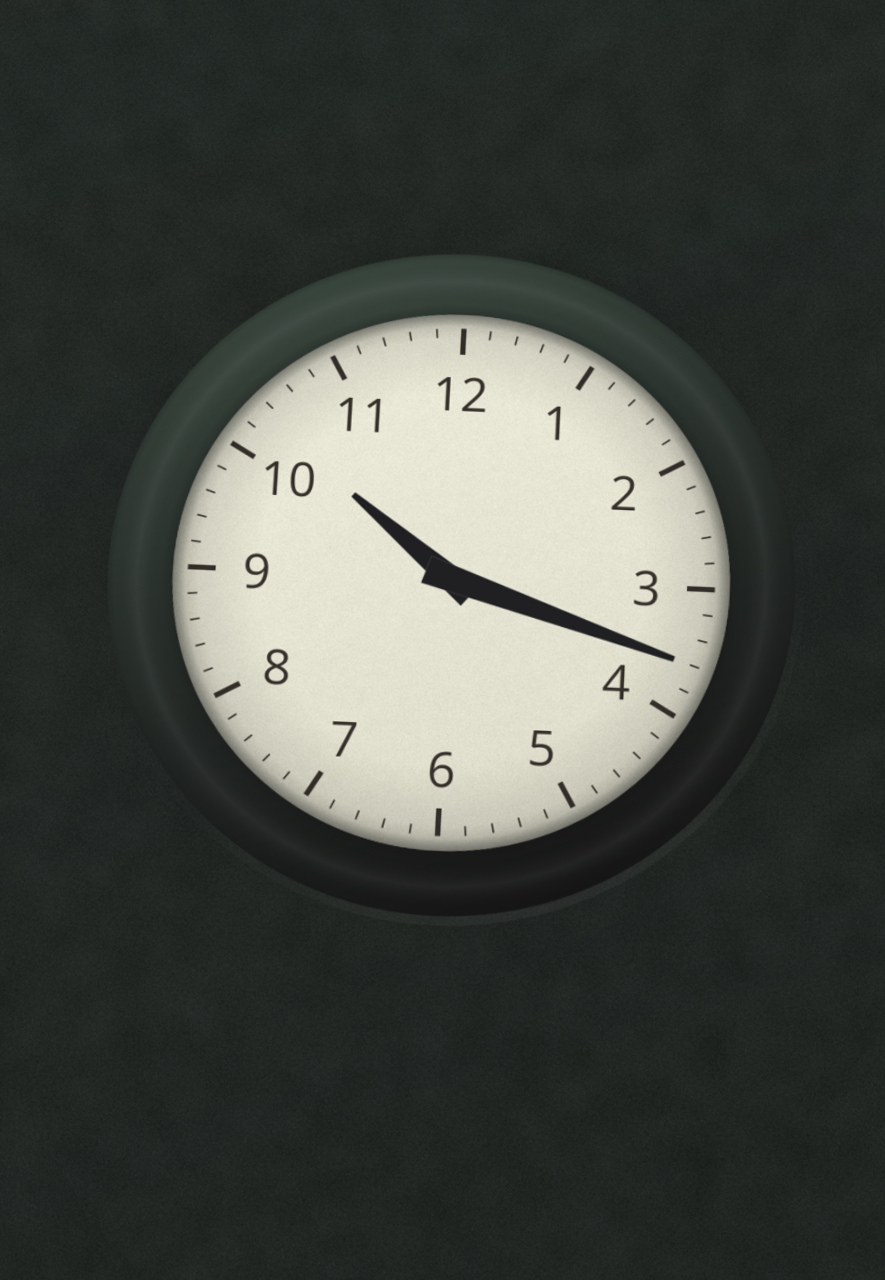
10:18
